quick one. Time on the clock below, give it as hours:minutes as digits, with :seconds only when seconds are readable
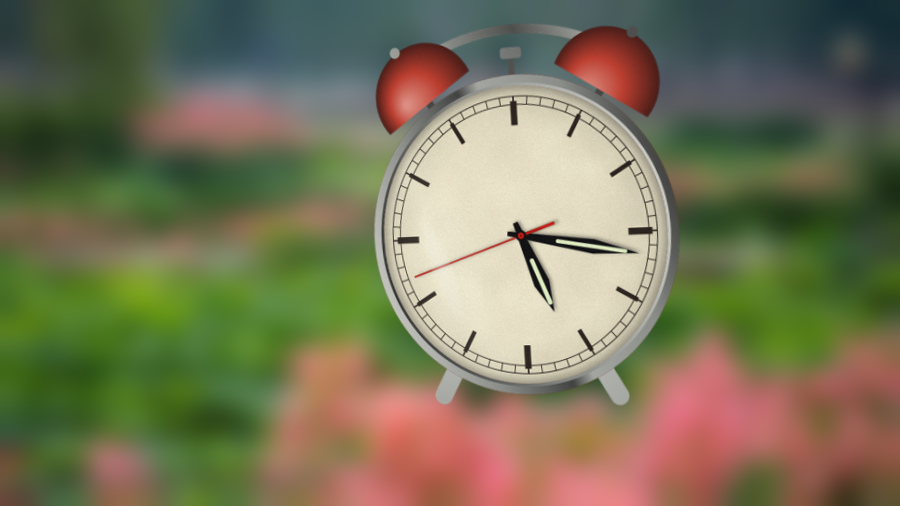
5:16:42
